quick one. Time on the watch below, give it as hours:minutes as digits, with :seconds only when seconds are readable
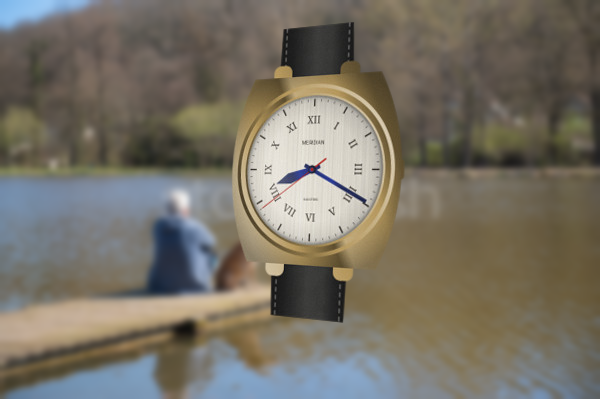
8:19:39
